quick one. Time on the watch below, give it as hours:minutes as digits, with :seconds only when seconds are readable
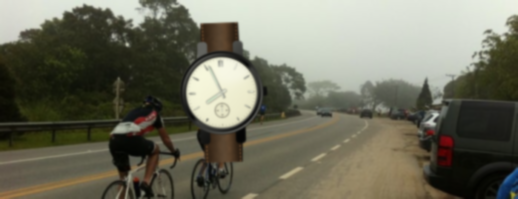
7:56
